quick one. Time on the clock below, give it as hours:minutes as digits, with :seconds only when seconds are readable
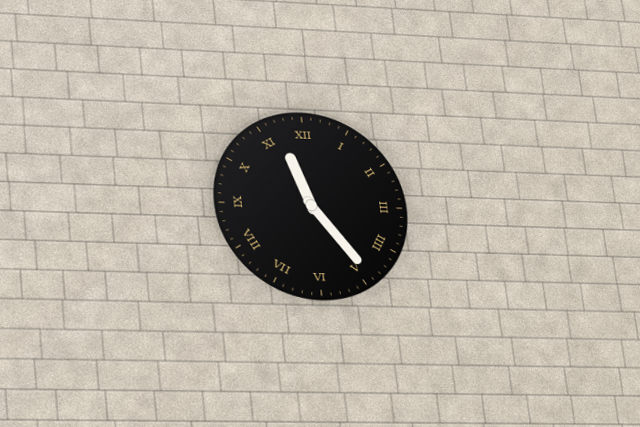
11:24
